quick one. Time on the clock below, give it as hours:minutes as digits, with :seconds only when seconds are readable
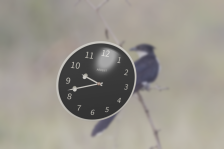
9:42
